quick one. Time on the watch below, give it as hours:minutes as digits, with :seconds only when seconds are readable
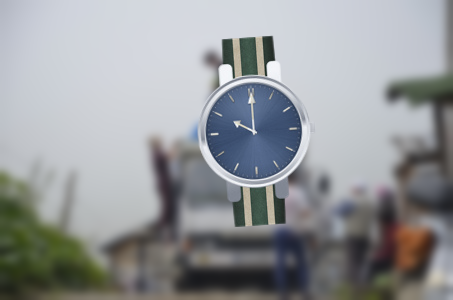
10:00
